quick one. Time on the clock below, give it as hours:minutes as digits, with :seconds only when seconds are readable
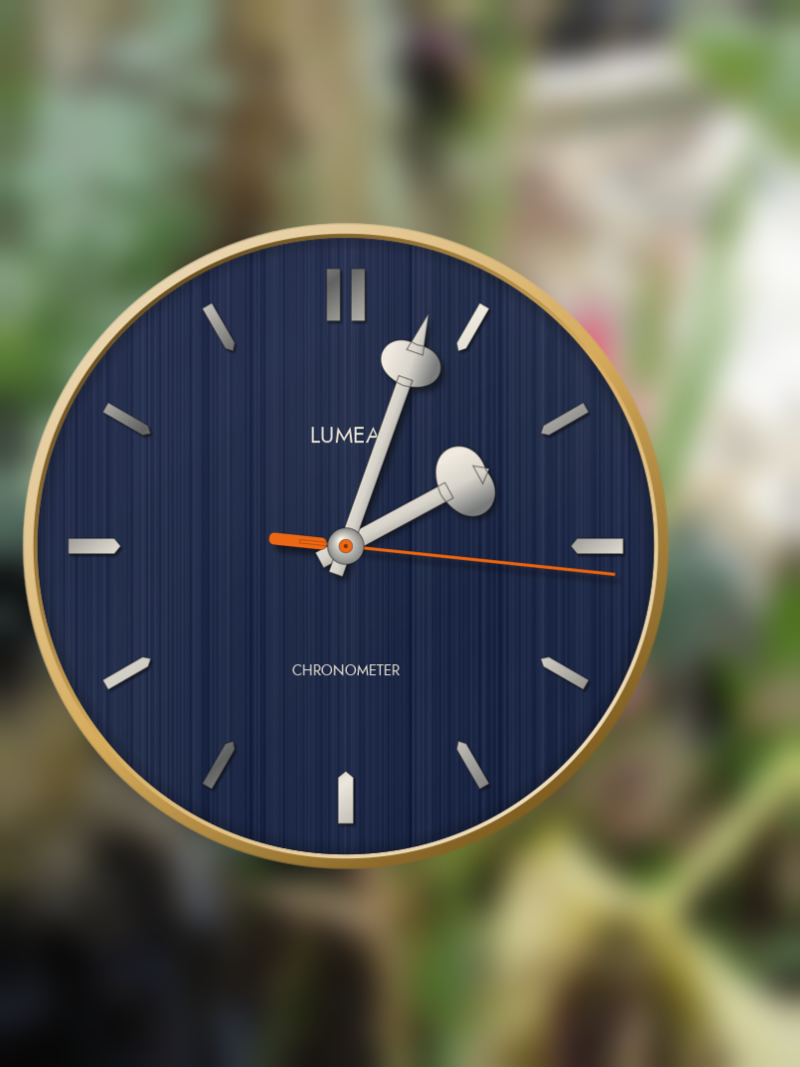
2:03:16
